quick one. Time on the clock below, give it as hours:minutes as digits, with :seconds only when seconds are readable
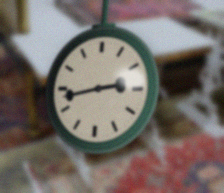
2:43
